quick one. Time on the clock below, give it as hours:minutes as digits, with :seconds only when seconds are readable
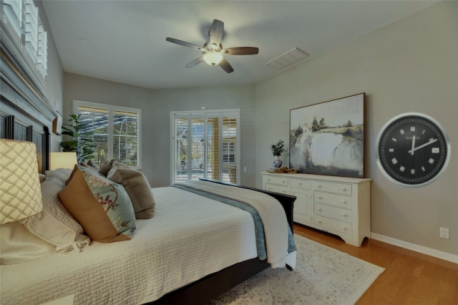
12:11
